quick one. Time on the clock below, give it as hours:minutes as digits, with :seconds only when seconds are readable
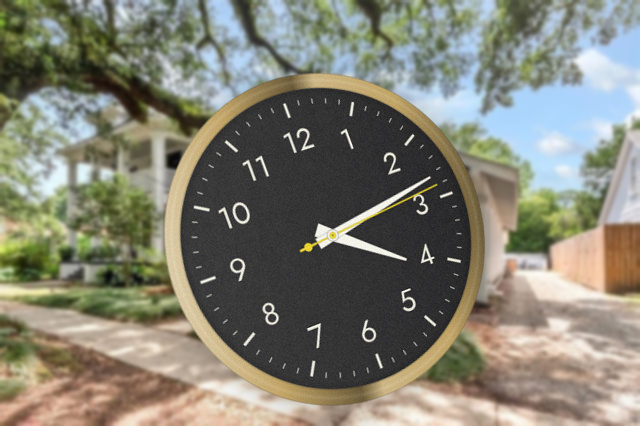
4:13:14
